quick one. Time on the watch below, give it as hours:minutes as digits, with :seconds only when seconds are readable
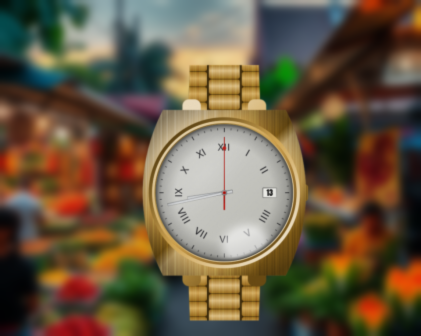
8:43:00
